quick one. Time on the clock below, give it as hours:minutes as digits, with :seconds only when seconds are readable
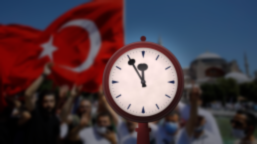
11:55
